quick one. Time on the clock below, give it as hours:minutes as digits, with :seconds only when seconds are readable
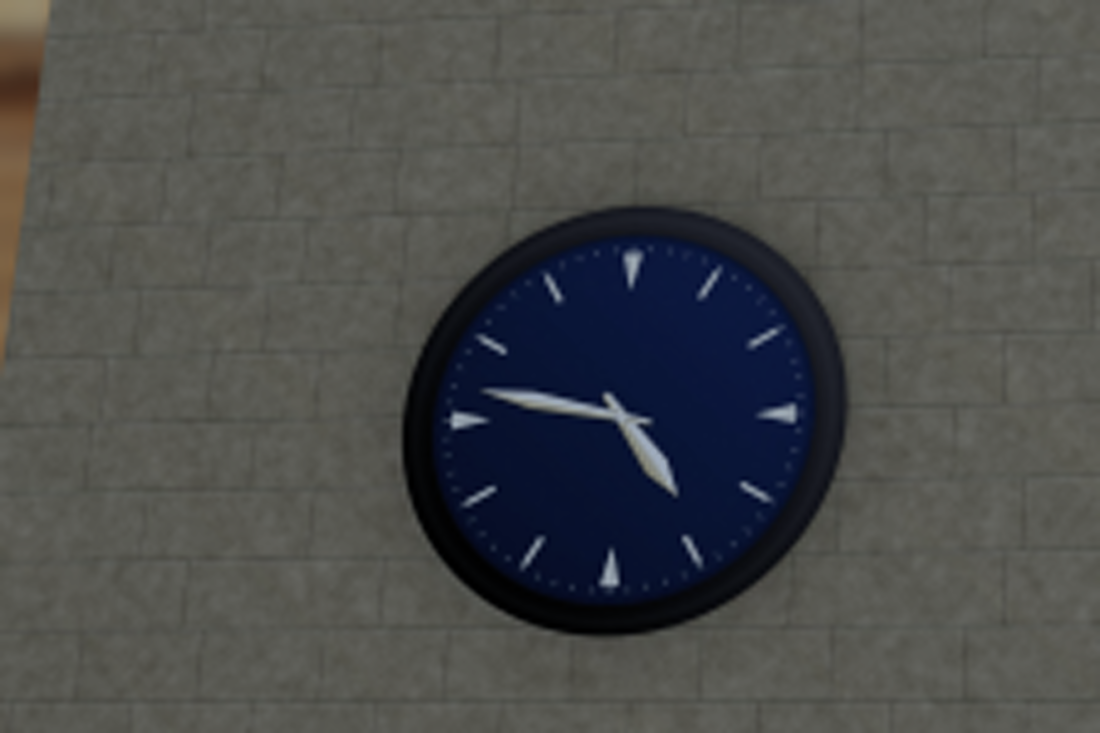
4:47
